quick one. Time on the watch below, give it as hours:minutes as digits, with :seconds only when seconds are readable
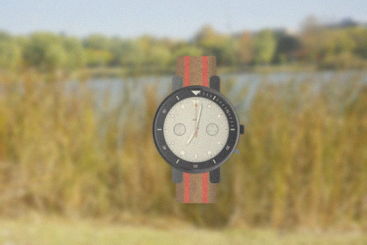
7:02
